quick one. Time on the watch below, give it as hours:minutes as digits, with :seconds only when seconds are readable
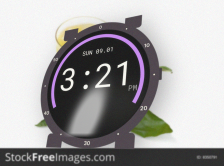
3:21
